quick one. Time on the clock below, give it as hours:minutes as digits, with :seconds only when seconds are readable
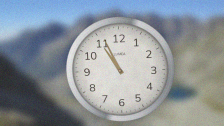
10:56
